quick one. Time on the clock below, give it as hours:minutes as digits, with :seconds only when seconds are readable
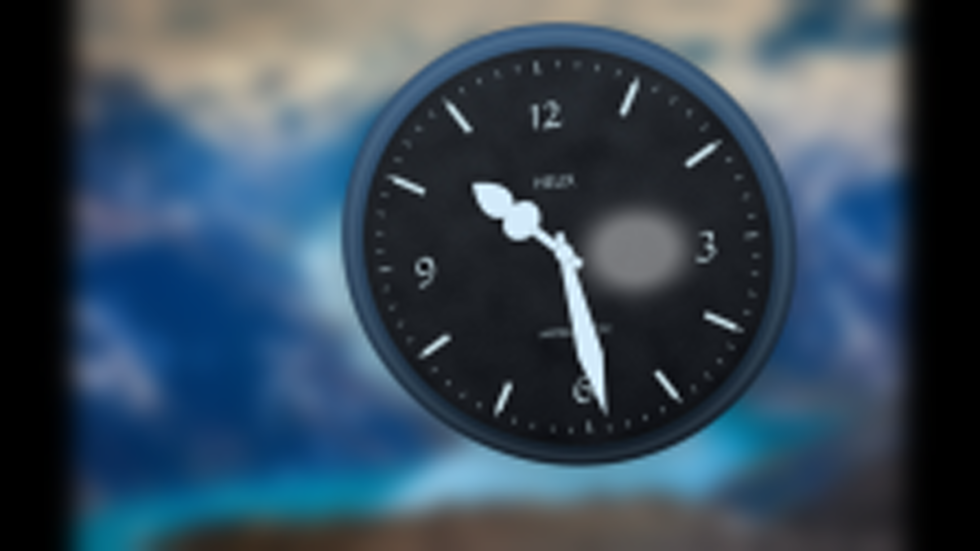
10:29
